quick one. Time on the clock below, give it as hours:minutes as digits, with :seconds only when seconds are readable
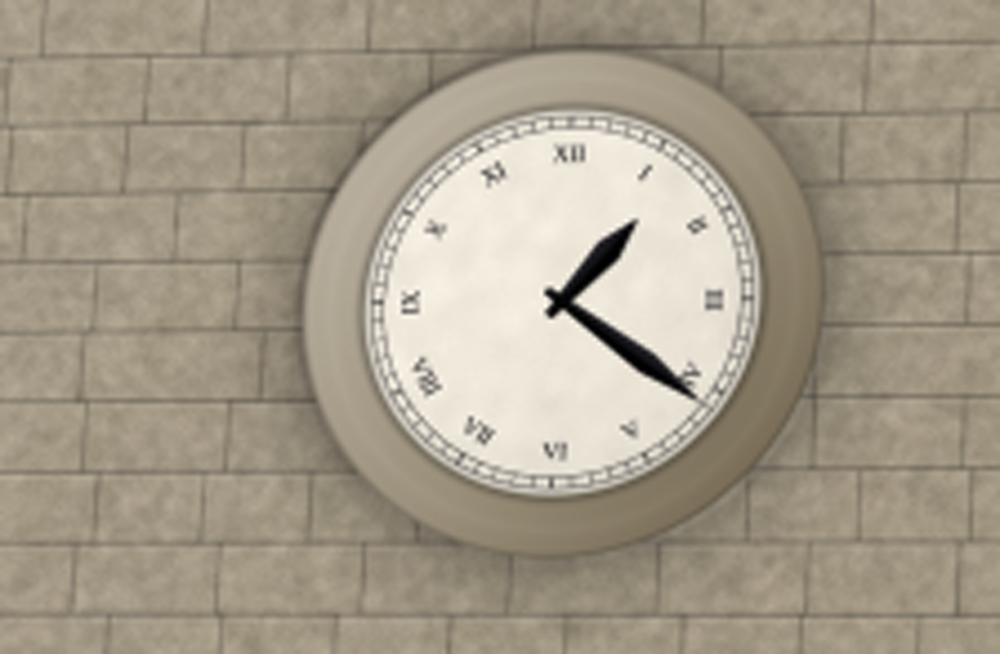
1:21
